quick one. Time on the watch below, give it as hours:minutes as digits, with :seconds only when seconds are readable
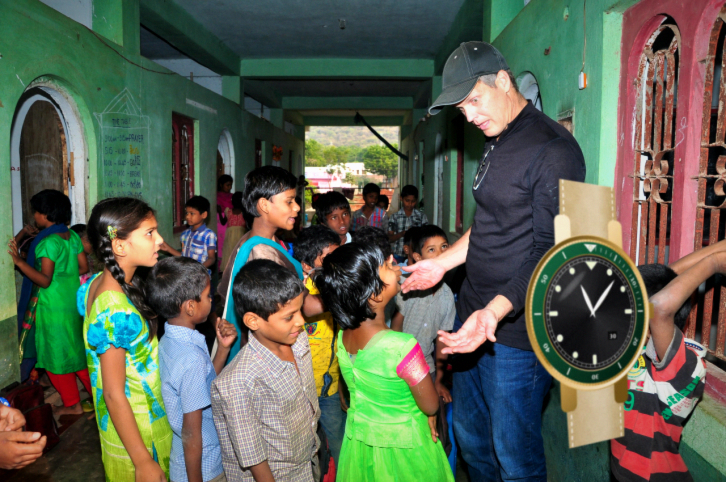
11:07
